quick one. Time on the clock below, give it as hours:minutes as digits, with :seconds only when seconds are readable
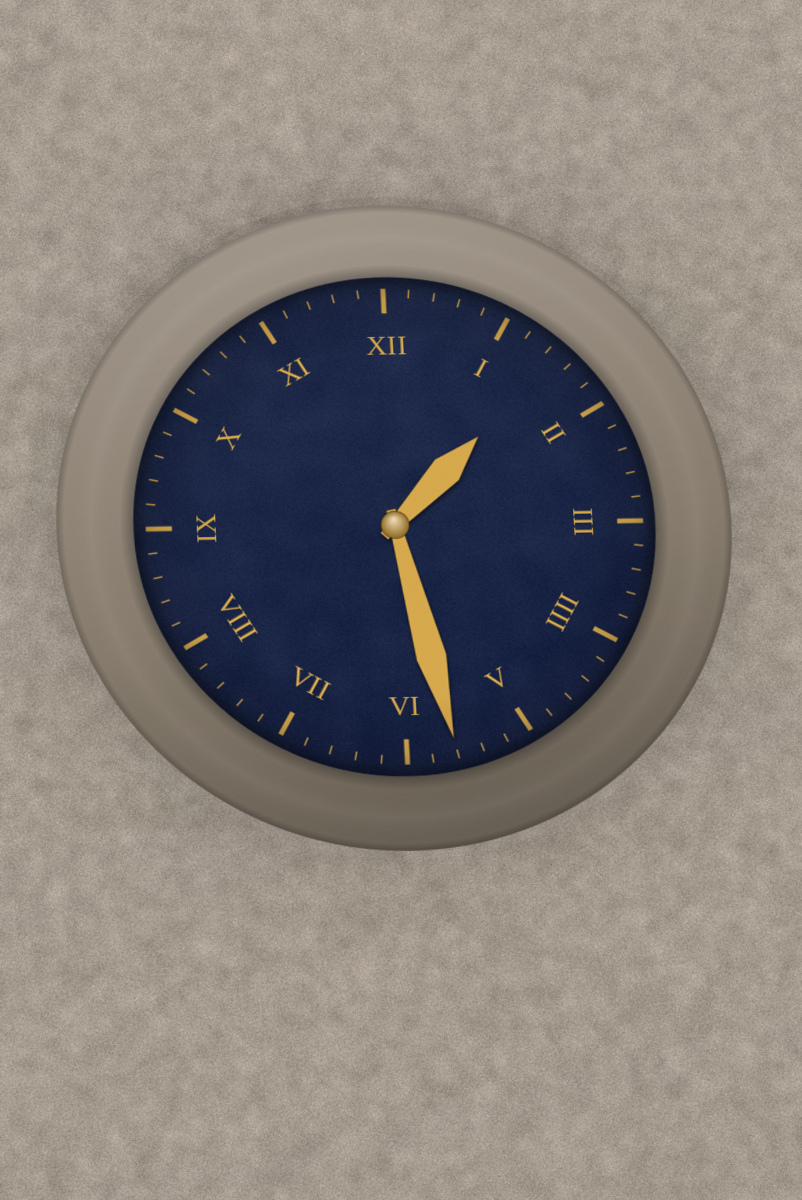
1:28
